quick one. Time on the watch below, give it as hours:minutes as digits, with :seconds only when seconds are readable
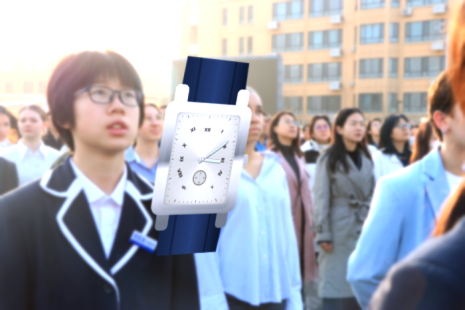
3:09
